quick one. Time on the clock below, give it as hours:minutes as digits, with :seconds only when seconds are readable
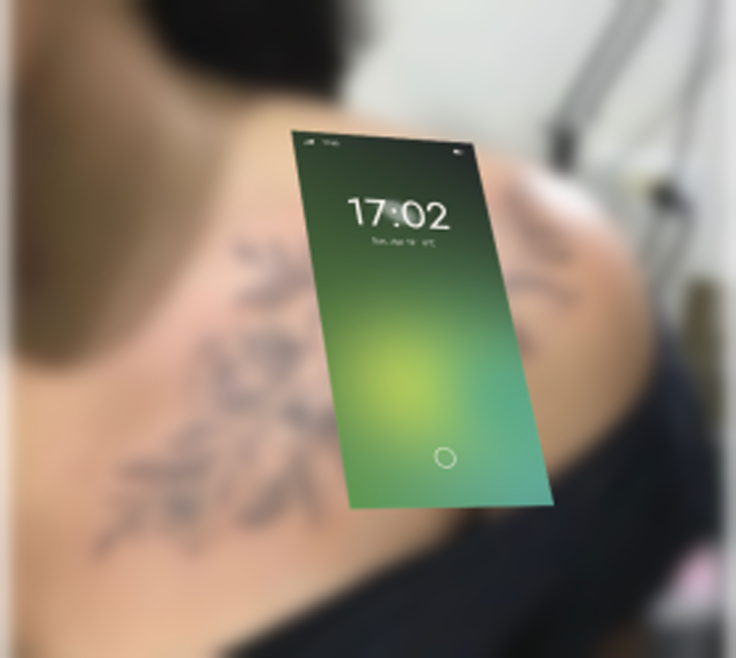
17:02
